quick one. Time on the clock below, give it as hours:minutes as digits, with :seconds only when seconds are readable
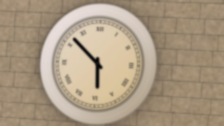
5:52
